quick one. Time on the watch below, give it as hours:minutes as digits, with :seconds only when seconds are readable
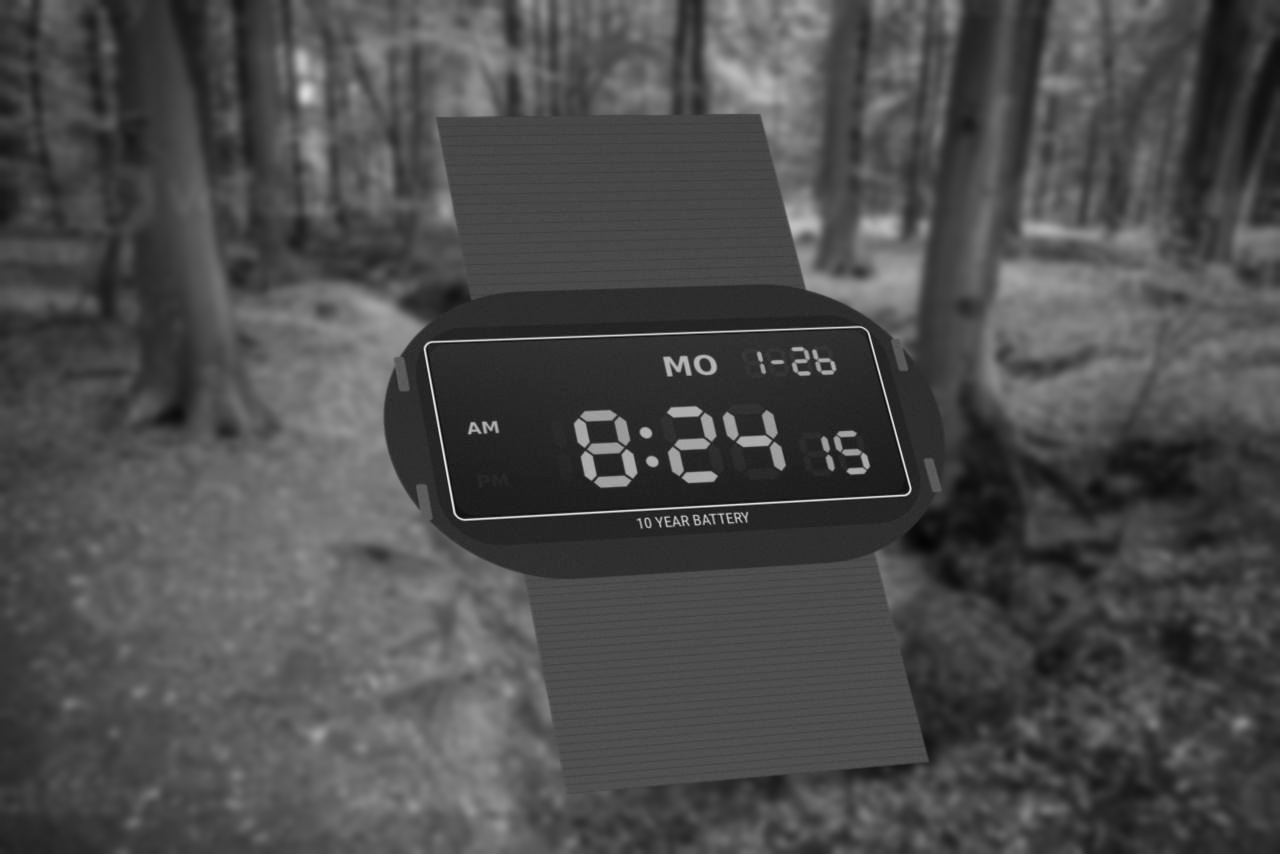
8:24:15
